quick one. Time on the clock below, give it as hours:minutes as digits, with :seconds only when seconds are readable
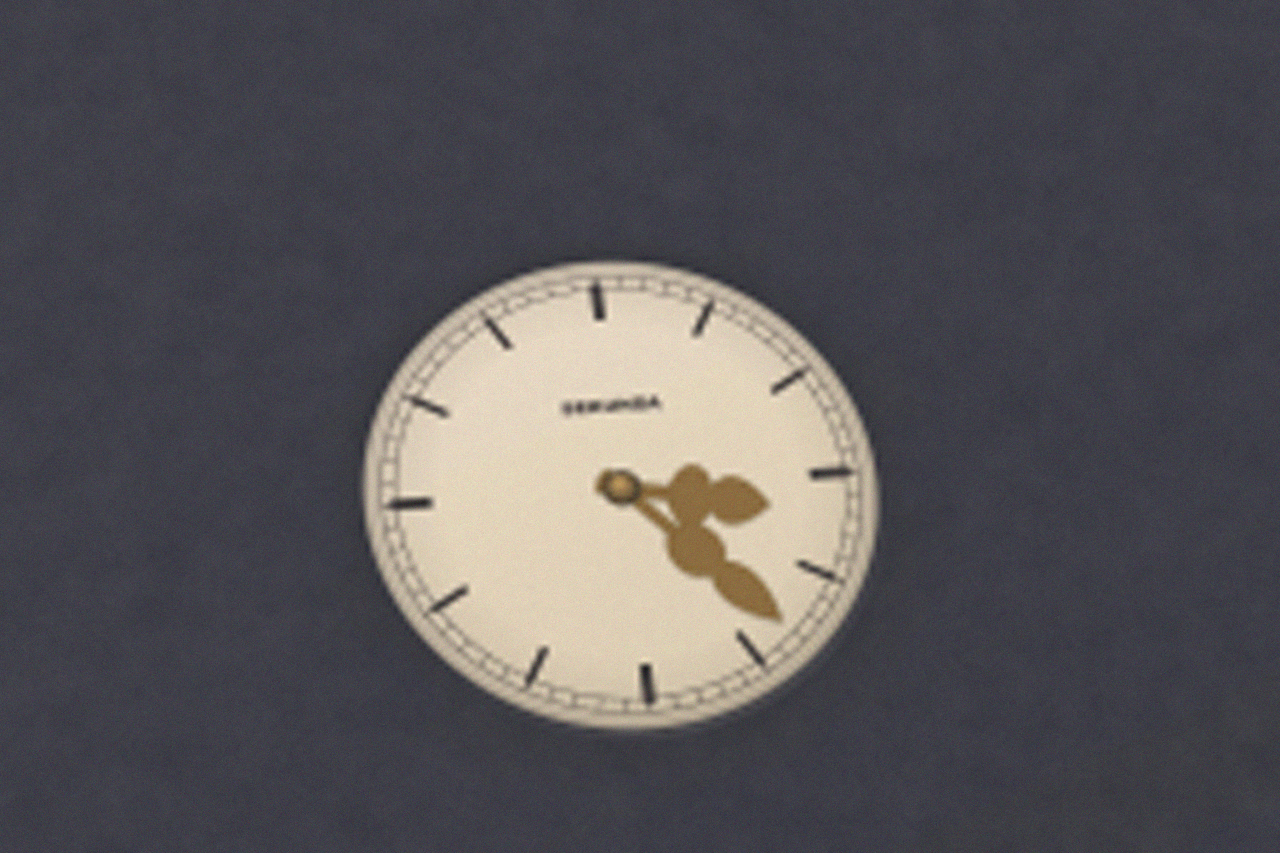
3:23
